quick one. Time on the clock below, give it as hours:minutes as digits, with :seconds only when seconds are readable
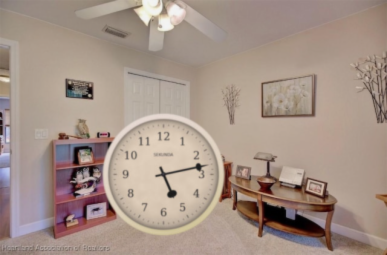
5:13
